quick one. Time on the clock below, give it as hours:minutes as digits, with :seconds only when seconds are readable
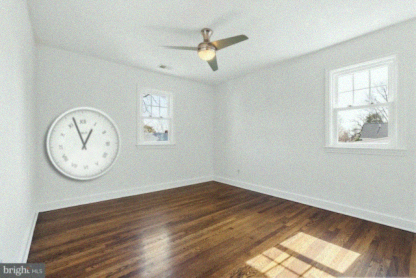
12:57
